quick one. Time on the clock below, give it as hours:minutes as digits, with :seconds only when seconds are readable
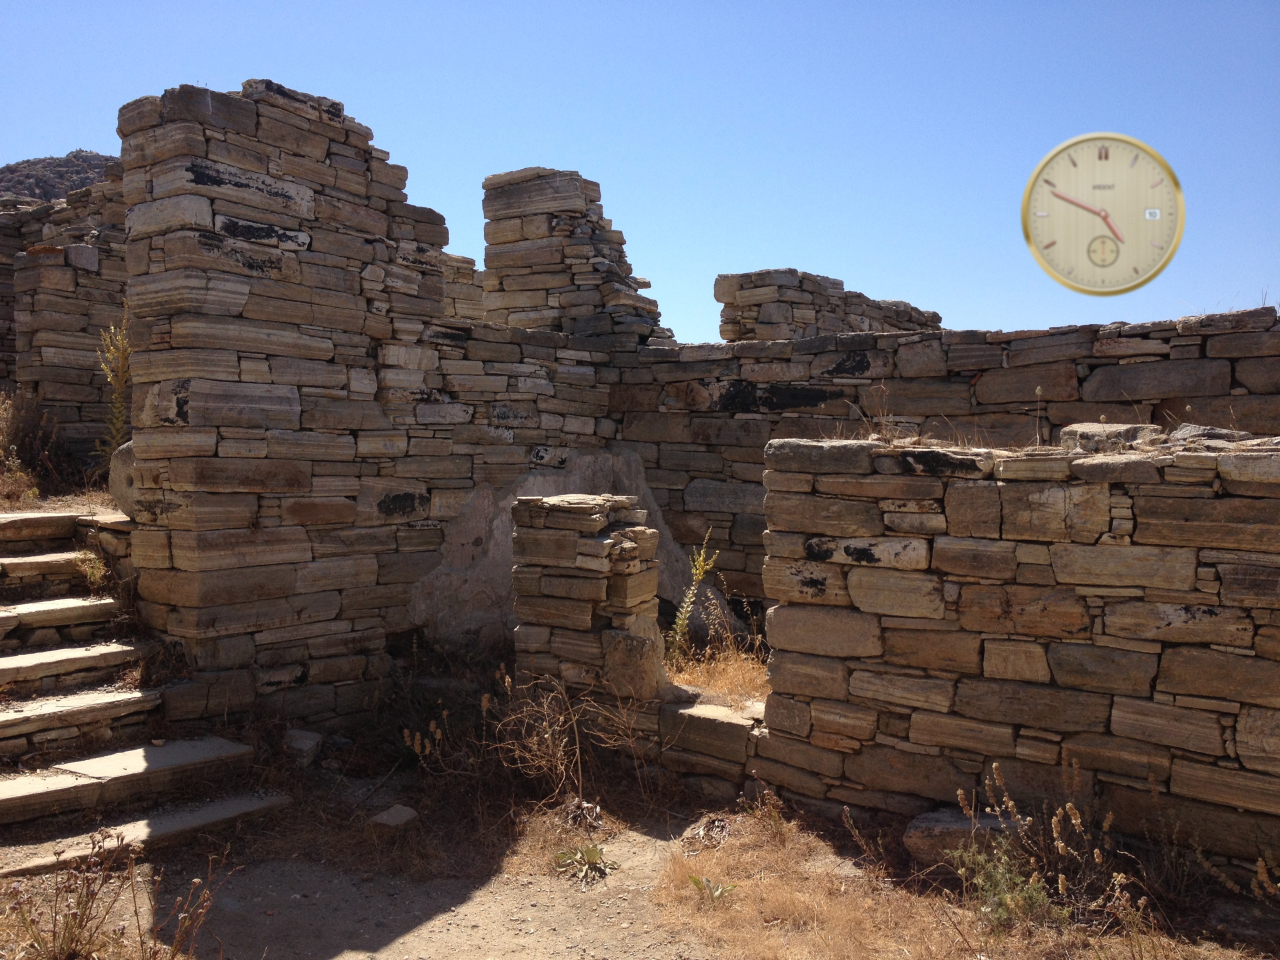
4:49
